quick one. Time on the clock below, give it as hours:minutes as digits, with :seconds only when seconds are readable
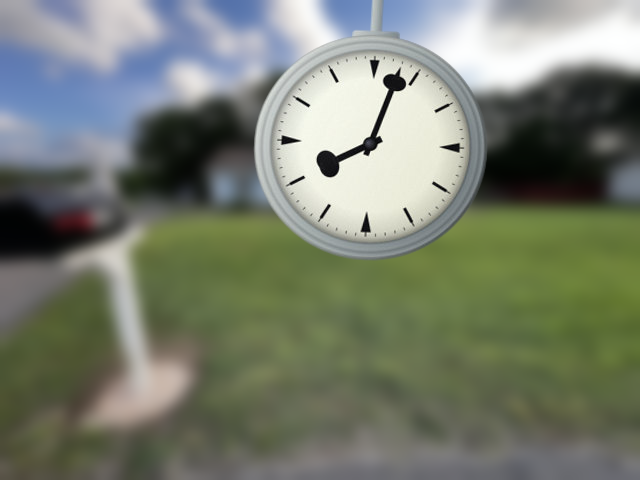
8:03
